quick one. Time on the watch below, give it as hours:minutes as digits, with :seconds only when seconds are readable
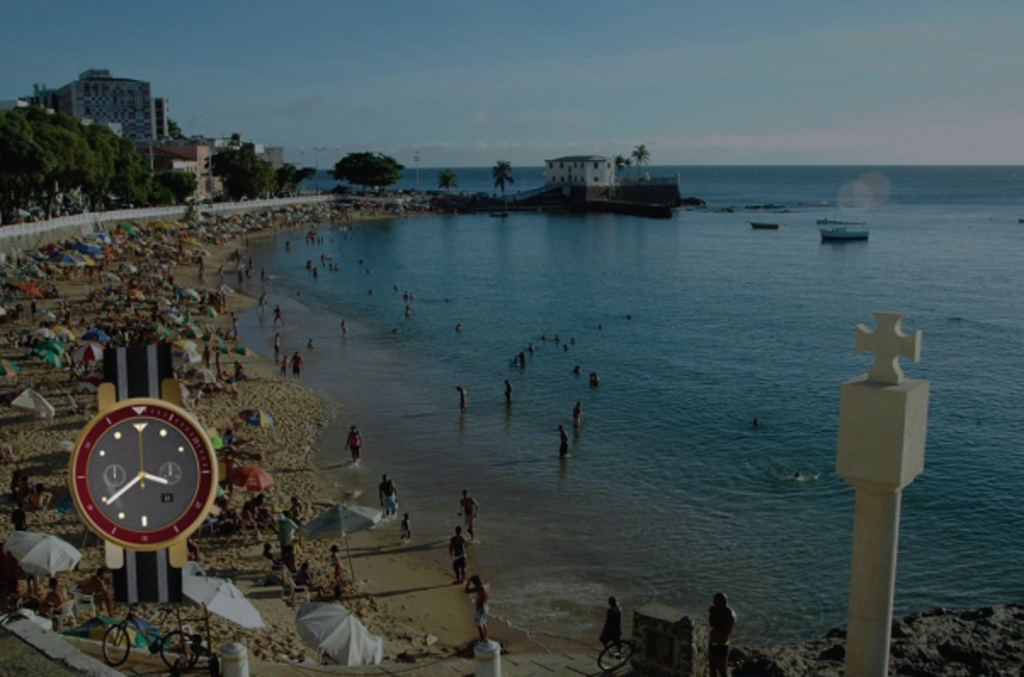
3:39
